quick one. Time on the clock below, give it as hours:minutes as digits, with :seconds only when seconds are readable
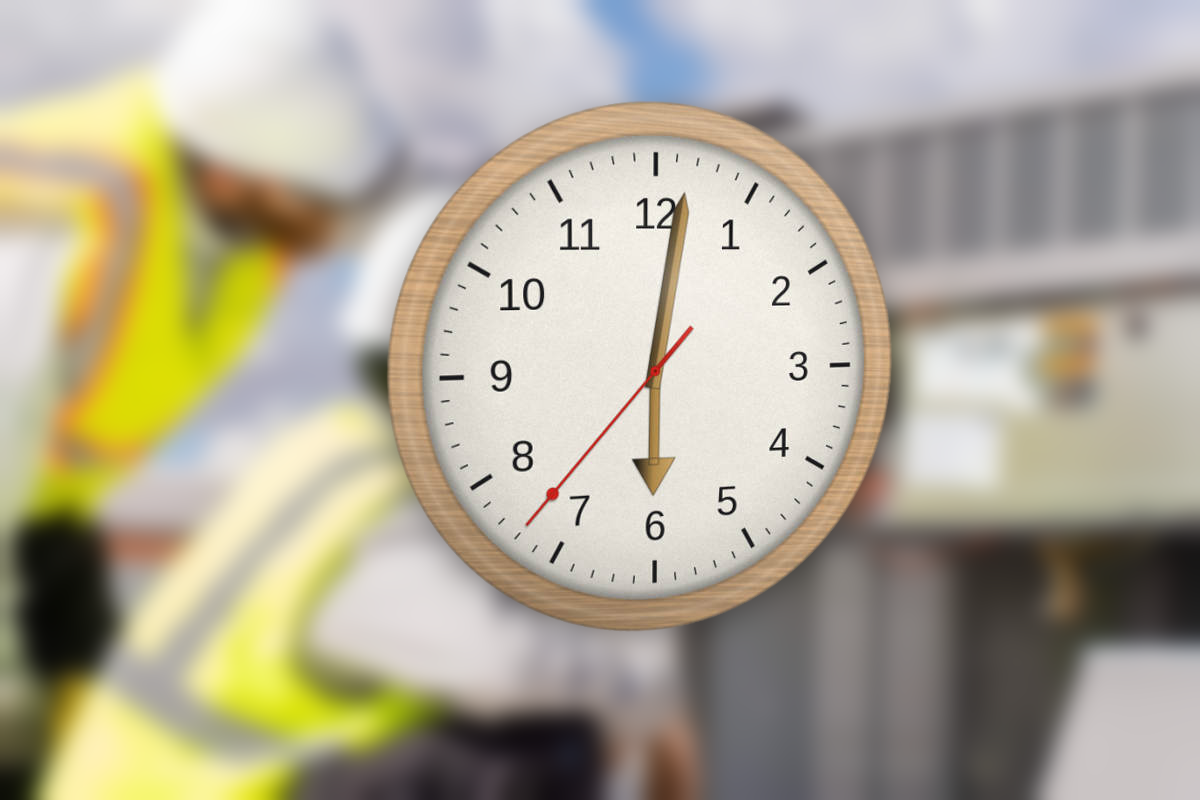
6:01:37
